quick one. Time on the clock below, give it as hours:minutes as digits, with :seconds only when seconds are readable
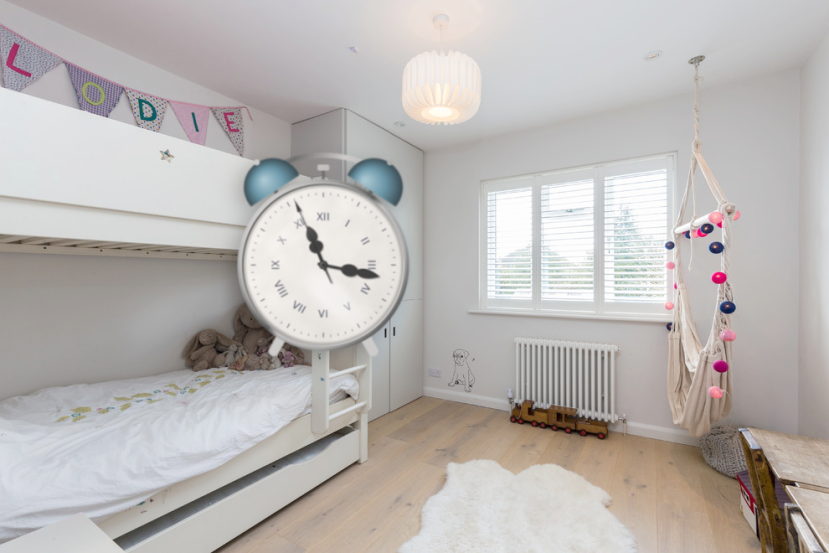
11:16:56
